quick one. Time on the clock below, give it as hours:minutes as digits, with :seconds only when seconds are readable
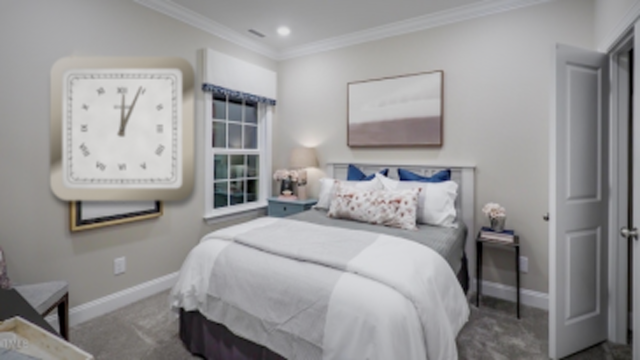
12:04
